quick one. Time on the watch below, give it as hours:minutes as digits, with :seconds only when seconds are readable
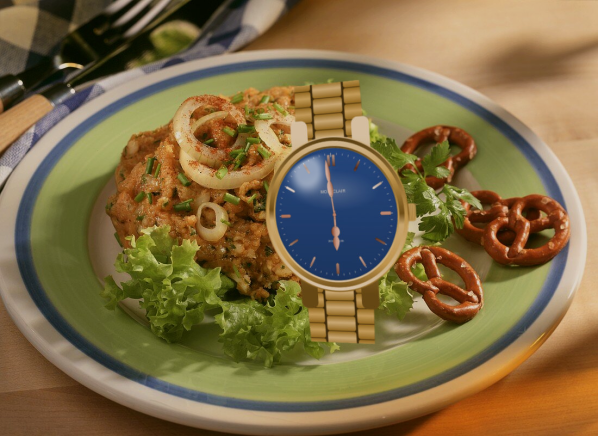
5:59
